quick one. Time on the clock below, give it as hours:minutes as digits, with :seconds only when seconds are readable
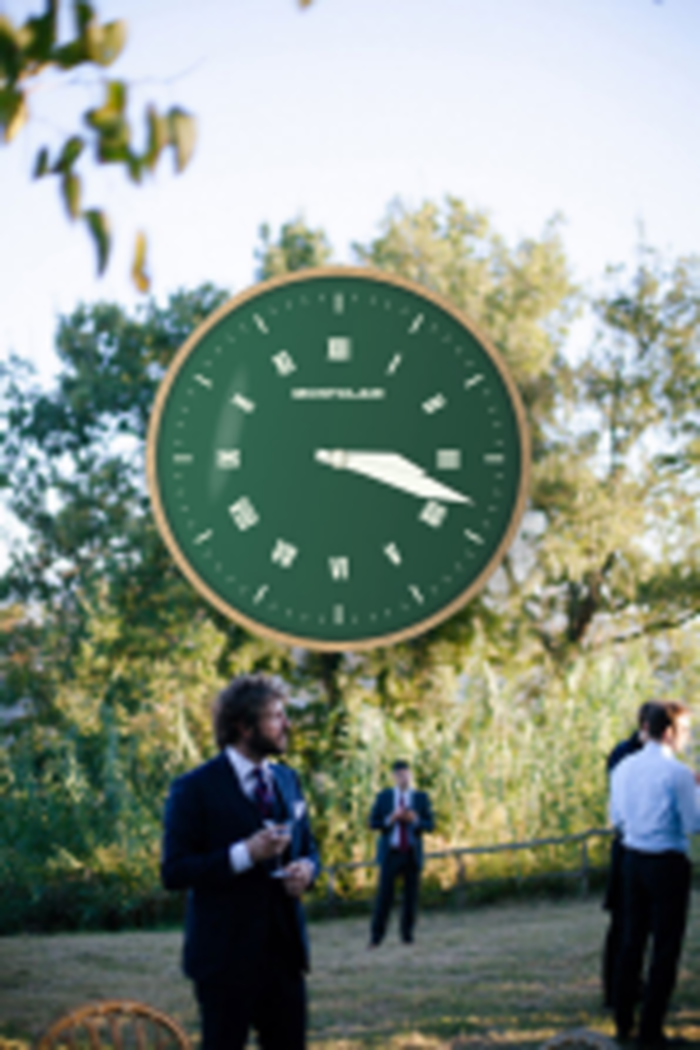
3:18
